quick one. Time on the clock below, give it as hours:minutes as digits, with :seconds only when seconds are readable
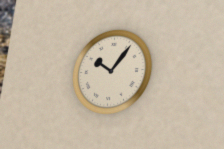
10:06
